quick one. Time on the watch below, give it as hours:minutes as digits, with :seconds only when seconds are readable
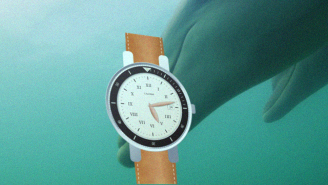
5:13
